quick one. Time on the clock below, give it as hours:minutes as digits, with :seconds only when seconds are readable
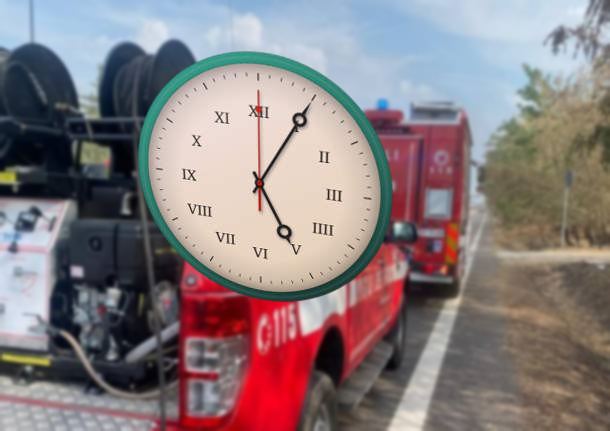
5:05:00
